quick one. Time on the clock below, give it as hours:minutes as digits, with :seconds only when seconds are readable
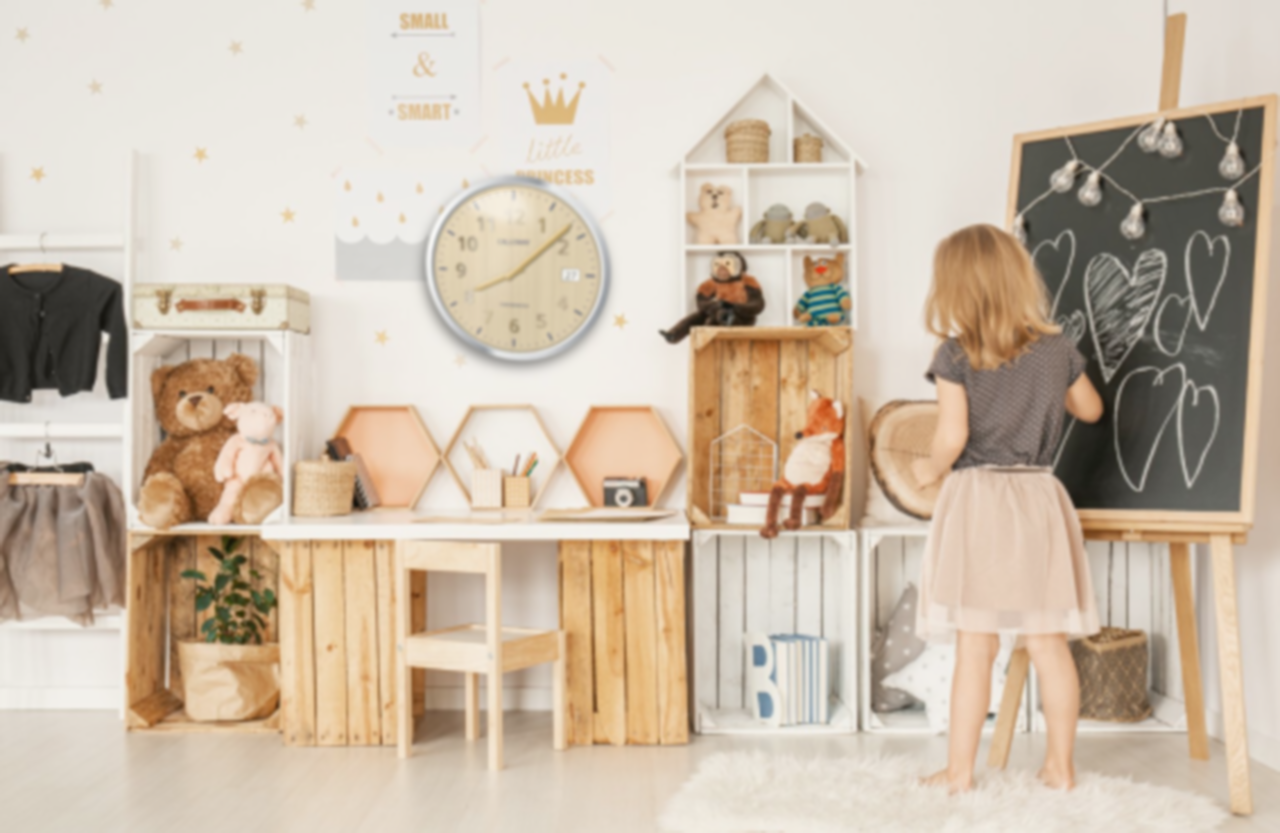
8:08
